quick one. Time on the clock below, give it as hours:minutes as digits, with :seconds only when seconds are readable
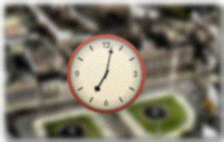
7:02
